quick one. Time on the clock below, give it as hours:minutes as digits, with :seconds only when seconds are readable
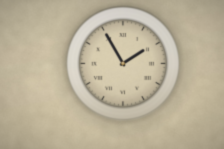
1:55
